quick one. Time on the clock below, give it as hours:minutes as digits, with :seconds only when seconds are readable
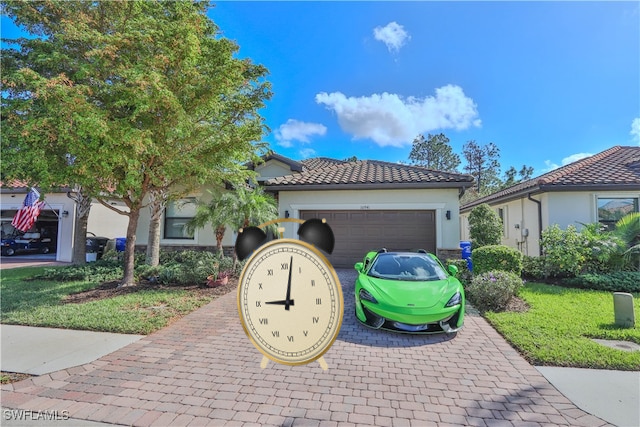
9:02
